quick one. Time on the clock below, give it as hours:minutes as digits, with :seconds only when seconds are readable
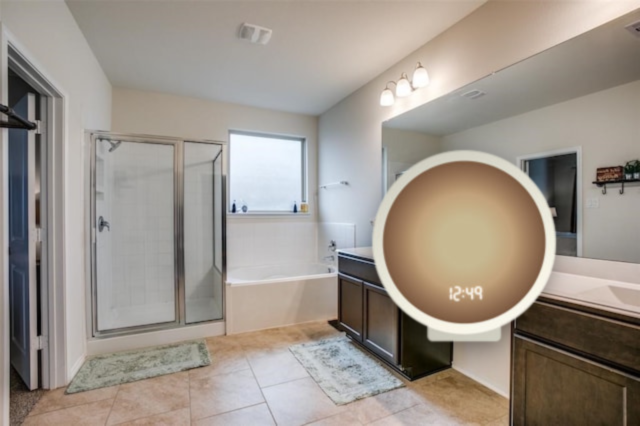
12:49
